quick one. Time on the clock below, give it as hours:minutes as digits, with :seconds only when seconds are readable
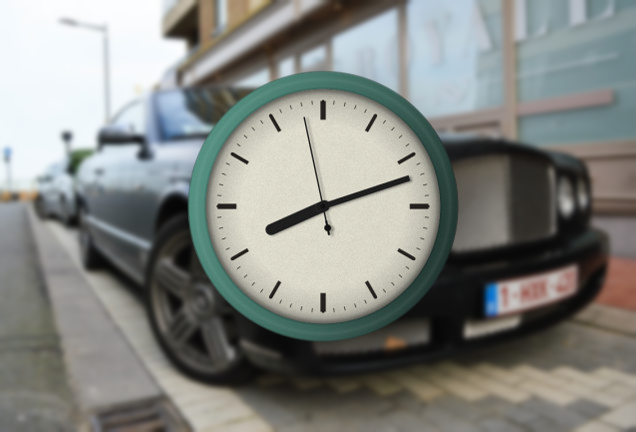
8:11:58
